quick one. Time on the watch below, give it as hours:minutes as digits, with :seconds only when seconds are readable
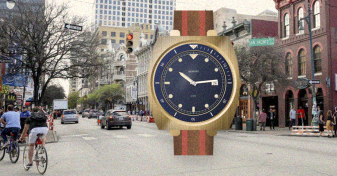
10:14
